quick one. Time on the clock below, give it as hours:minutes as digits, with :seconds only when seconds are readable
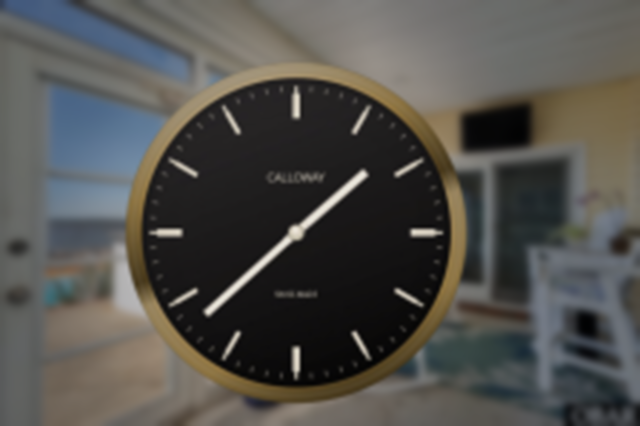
1:38
